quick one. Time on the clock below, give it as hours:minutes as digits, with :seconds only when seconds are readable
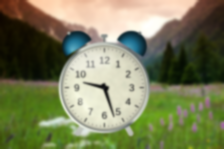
9:27
